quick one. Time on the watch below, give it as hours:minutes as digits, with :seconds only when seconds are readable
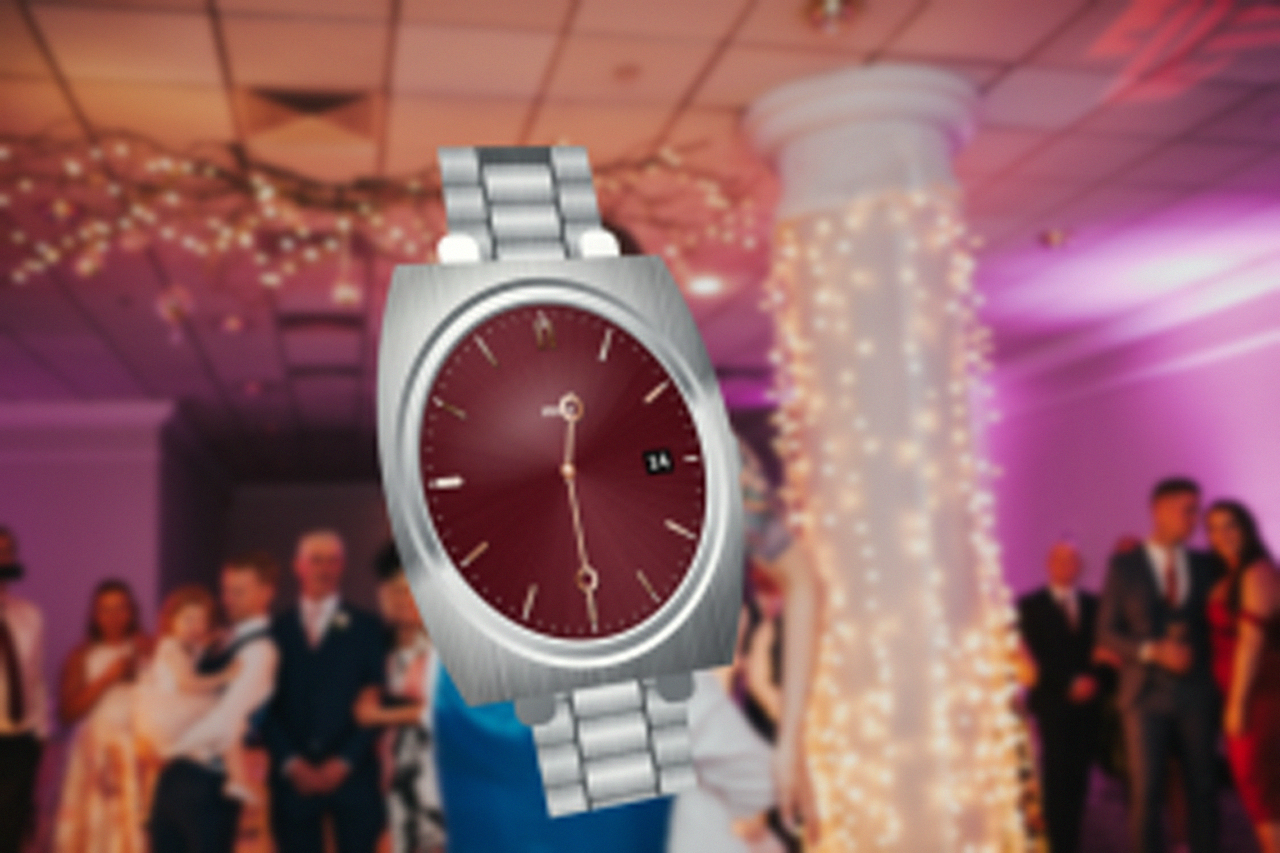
12:30
